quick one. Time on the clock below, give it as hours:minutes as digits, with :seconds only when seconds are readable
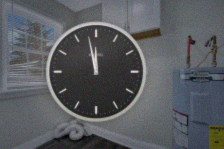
11:58
